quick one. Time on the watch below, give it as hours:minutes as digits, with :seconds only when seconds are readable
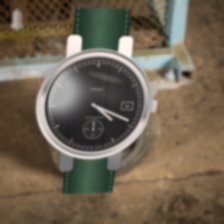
4:19
